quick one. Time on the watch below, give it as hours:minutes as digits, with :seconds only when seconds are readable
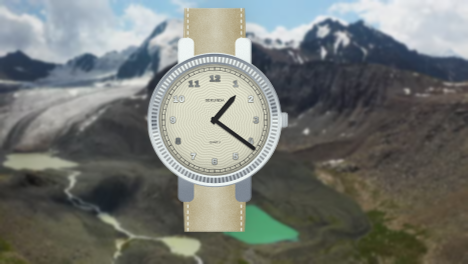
1:21
